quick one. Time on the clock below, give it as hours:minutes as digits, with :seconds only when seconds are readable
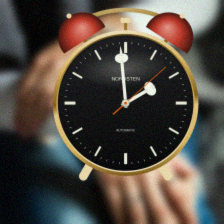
1:59:08
